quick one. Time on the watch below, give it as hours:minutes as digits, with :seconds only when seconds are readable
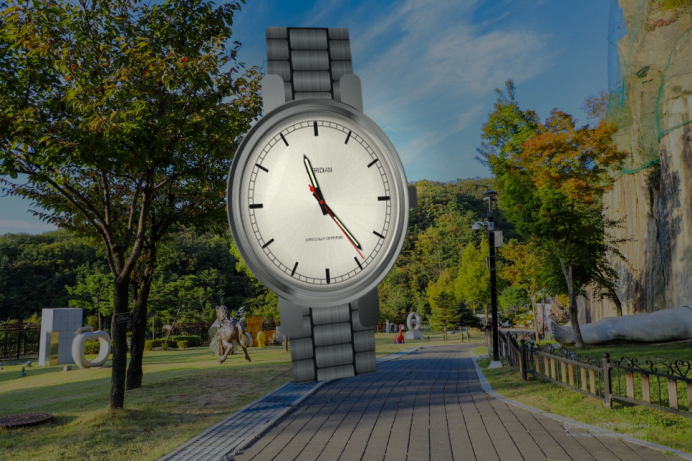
11:23:24
